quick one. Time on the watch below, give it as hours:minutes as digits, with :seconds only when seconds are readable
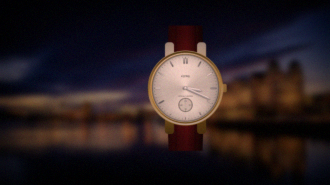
3:19
